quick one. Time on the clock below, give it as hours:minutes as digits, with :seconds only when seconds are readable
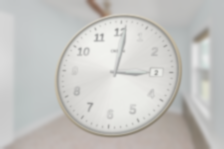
3:01
